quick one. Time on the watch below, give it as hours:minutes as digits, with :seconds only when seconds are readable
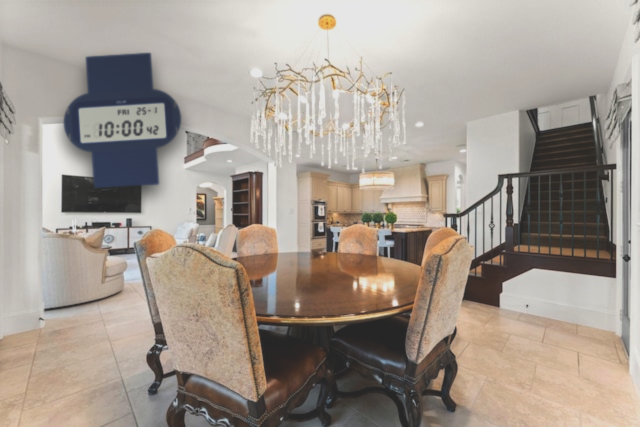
10:00
